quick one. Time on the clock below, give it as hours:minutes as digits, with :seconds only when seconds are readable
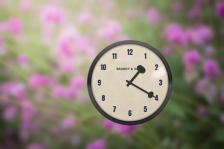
1:20
